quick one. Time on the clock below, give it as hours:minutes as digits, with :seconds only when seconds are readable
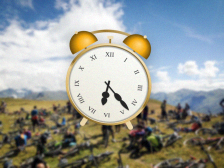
6:23
